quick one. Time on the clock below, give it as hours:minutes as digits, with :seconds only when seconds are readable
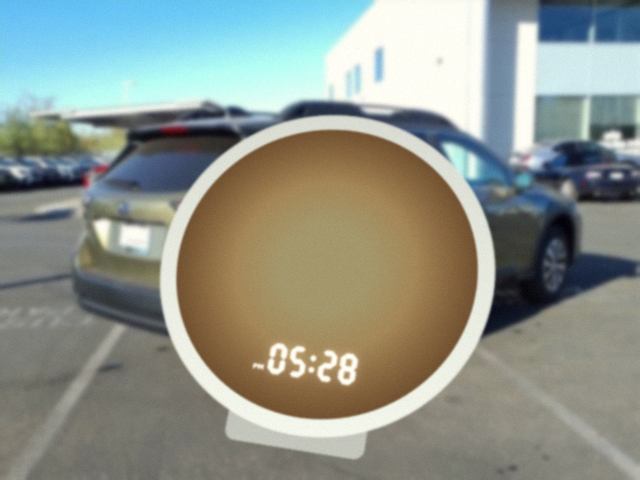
5:28
